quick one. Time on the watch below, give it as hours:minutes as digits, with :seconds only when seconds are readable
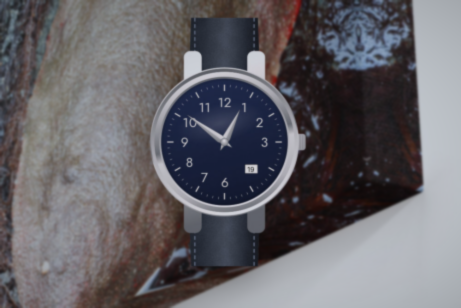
12:51
